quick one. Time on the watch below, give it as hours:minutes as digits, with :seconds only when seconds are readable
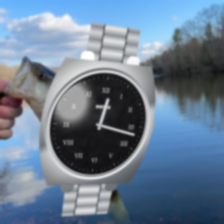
12:17
